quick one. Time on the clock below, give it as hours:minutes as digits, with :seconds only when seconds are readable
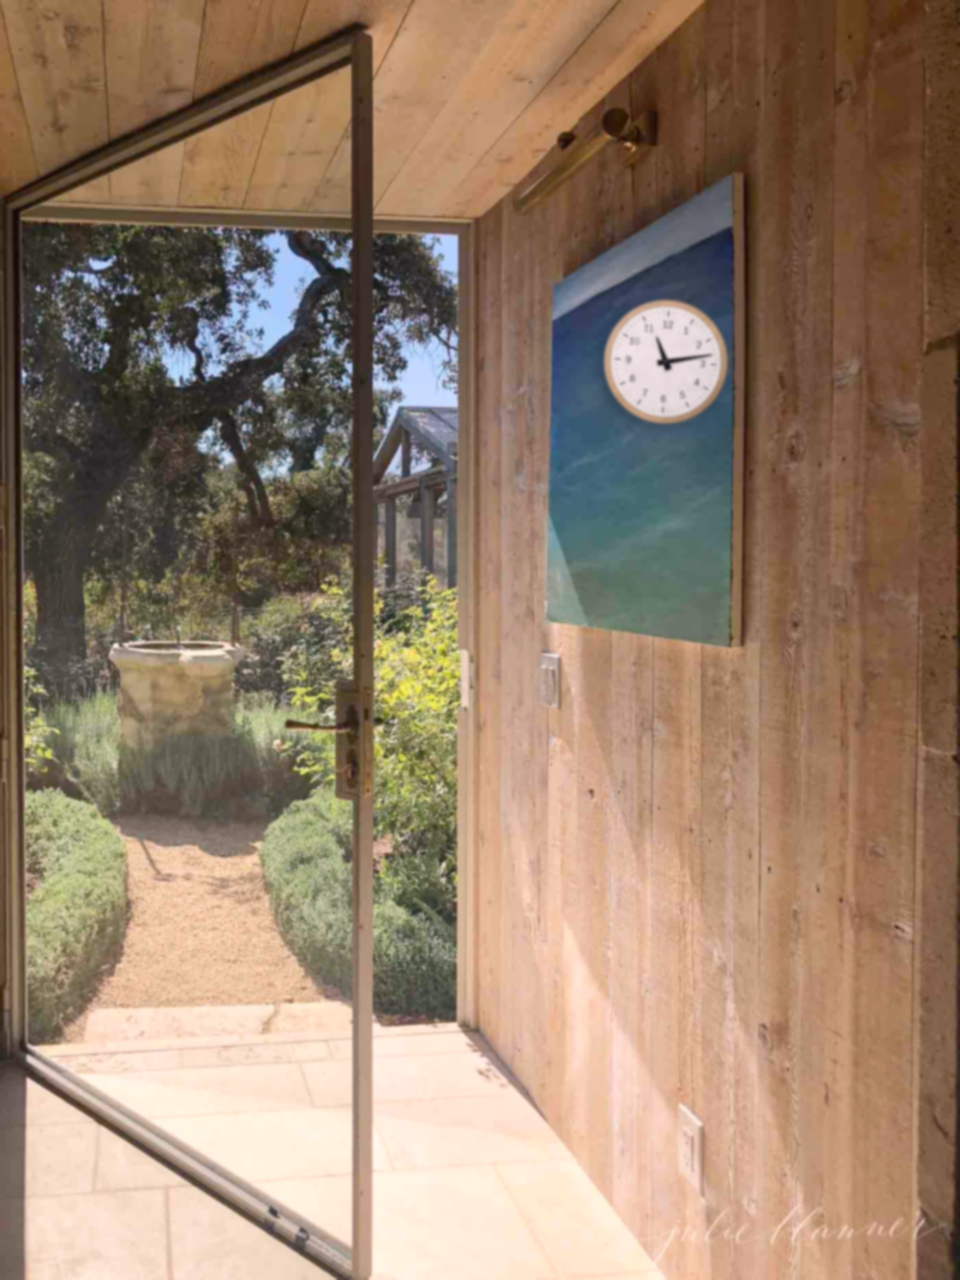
11:13
